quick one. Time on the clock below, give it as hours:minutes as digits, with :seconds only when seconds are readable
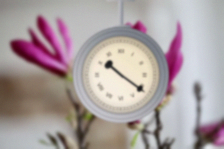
10:21
